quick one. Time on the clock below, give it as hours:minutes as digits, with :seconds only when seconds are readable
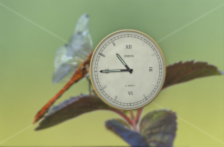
10:45
